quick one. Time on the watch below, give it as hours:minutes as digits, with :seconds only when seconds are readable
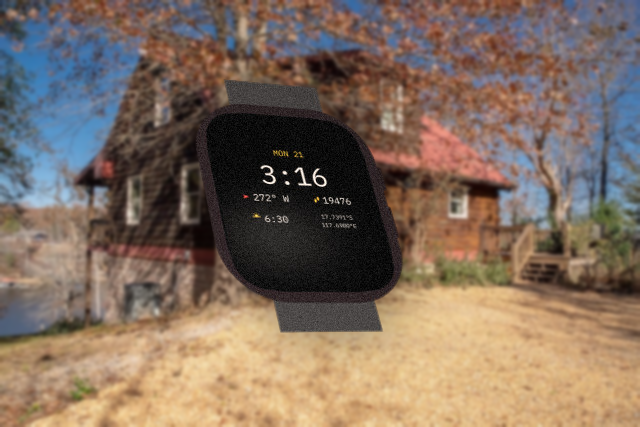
3:16
